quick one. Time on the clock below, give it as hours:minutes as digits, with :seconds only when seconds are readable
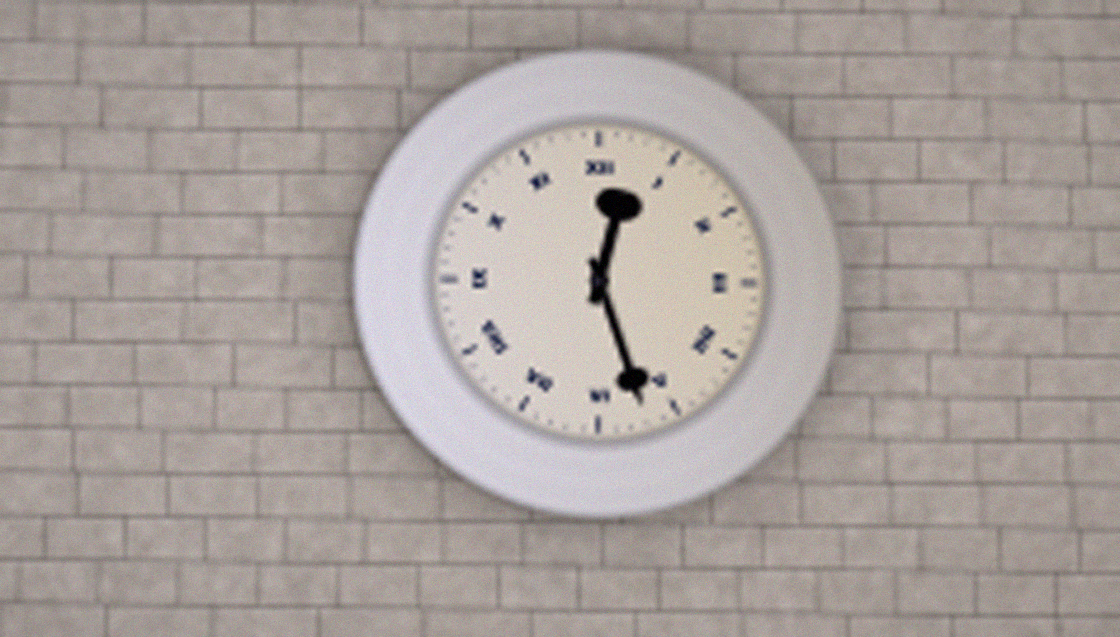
12:27
